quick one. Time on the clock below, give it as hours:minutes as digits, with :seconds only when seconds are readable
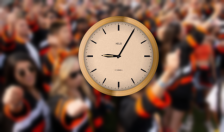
9:05
